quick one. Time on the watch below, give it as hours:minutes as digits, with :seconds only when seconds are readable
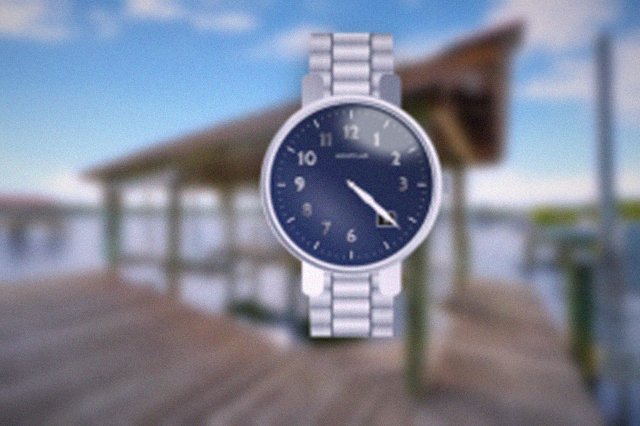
4:22
